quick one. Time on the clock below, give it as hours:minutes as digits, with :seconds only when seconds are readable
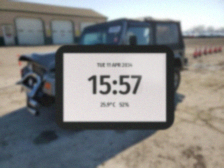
15:57
